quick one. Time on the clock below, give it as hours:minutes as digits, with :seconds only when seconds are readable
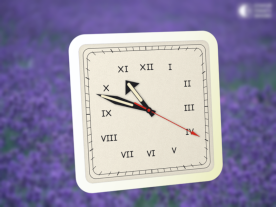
10:48:20
